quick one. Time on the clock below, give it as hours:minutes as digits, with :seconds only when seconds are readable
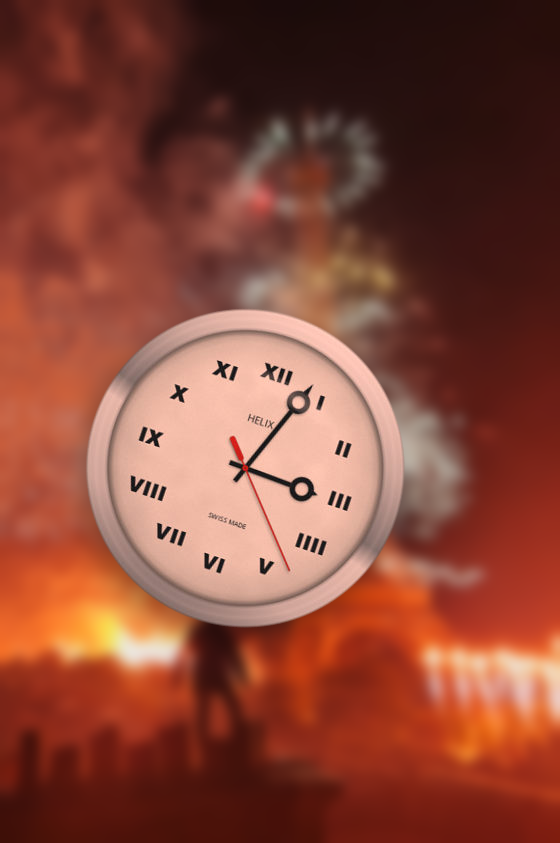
3:03:23
